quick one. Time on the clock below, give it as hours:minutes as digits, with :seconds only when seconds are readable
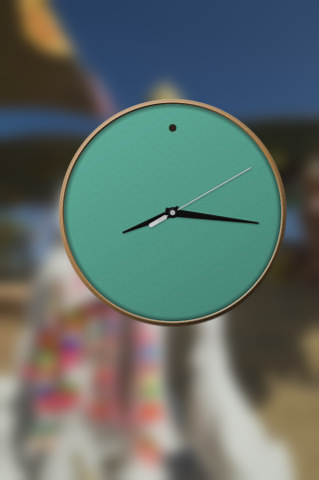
8:16:10
